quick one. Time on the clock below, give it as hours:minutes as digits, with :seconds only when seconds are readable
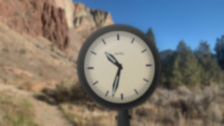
10:33
